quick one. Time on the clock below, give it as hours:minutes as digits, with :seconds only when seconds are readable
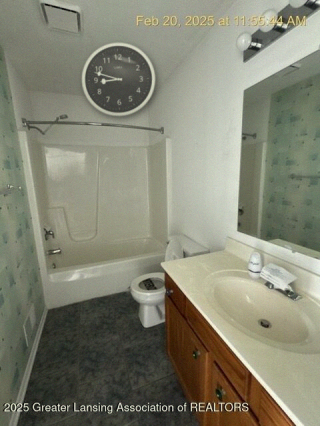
8:48
